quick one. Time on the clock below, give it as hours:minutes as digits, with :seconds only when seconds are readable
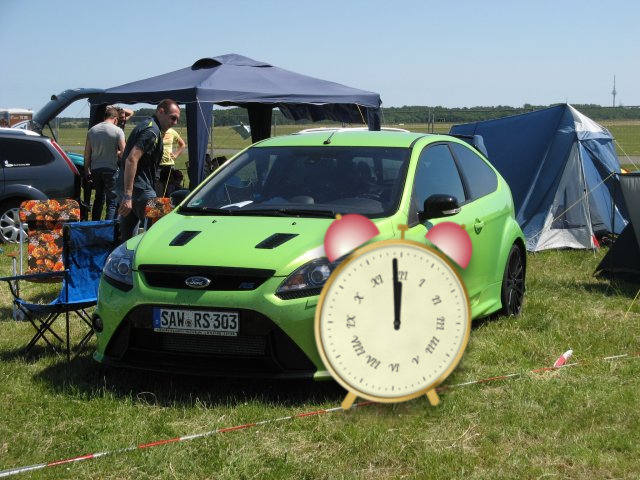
11:59
